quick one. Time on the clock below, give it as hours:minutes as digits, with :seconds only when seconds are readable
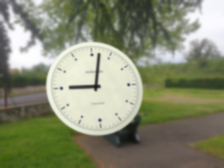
9:02
